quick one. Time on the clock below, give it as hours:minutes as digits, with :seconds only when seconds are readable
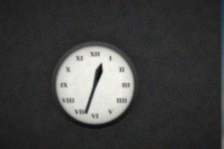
12:33
